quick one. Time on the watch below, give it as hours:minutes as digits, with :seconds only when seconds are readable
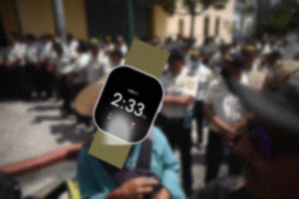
2:33
